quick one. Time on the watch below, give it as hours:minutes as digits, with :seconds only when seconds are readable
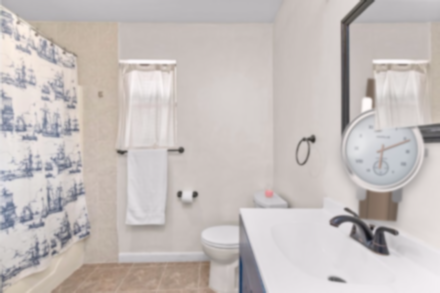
6:11
